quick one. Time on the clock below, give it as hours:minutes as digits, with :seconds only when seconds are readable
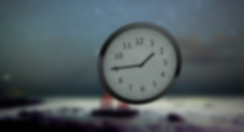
1:45
